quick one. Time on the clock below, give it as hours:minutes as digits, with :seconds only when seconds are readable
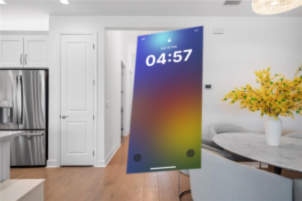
4:57
